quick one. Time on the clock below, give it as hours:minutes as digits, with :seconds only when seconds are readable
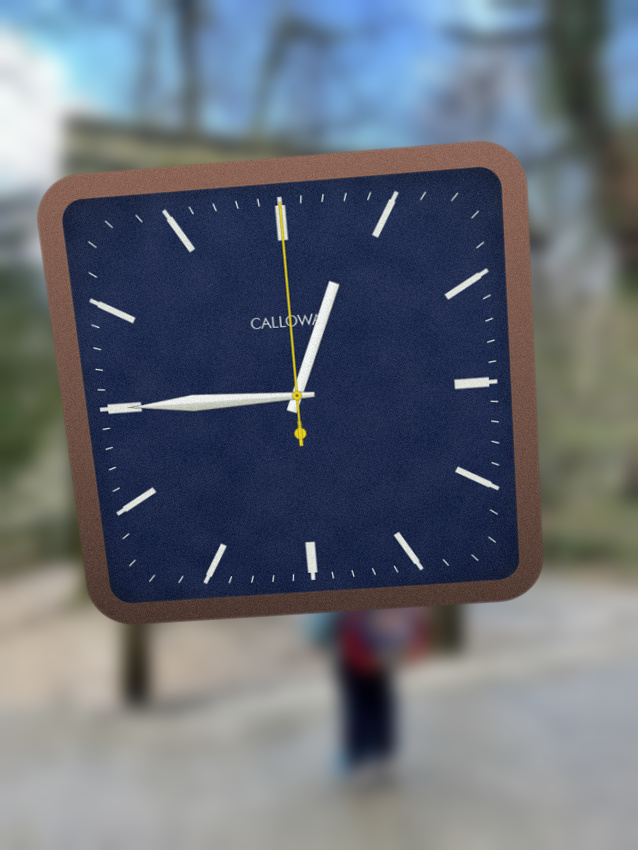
12:45:00
